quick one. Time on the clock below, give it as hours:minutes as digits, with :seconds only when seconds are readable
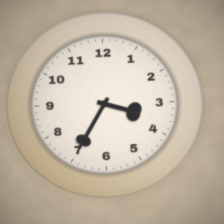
3:35
